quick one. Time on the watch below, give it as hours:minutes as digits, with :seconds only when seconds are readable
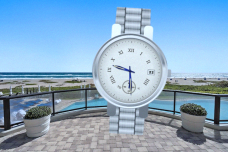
9:29
